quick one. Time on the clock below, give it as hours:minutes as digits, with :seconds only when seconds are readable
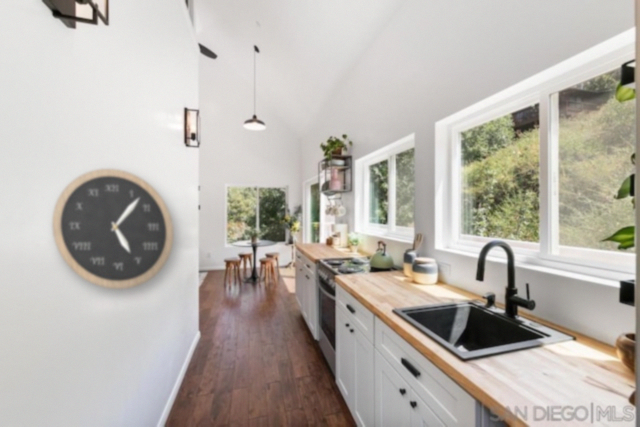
5:07
